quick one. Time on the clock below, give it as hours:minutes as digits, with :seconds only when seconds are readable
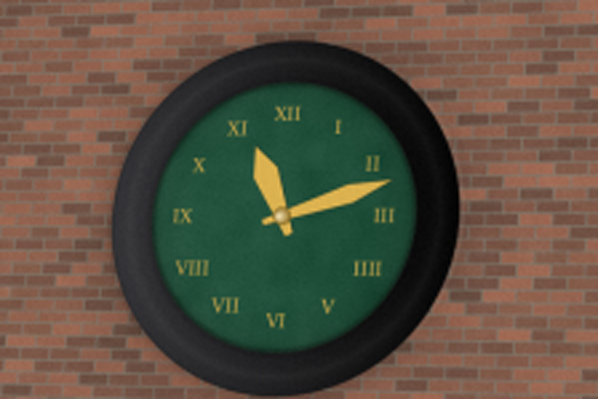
11:12
